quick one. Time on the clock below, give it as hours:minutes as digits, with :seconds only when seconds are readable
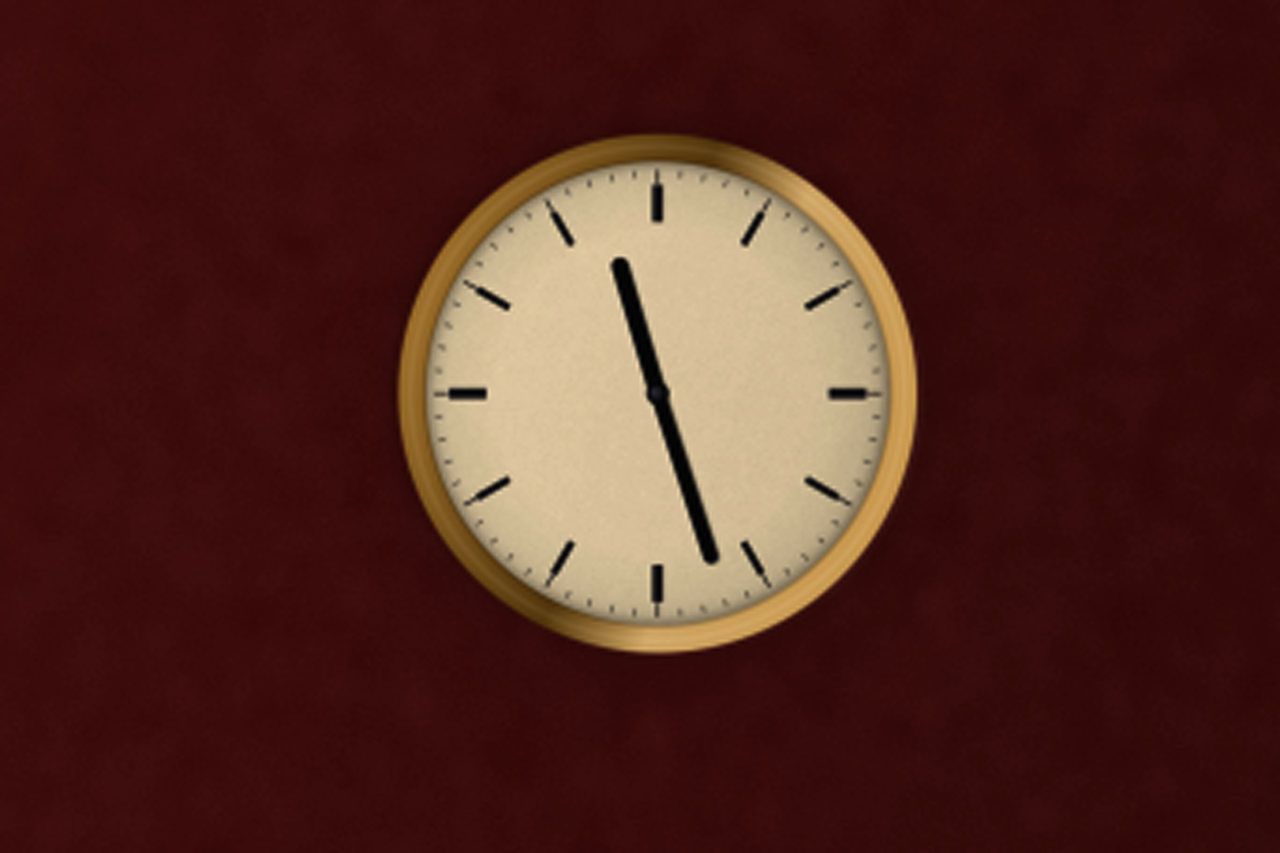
11:27
